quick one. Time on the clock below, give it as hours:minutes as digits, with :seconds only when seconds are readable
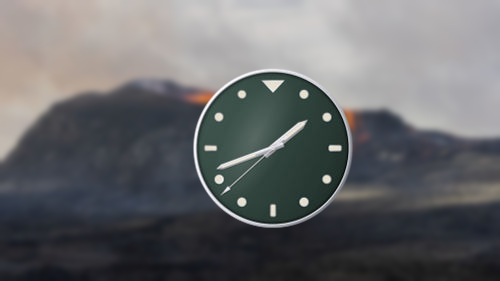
1:41:38
